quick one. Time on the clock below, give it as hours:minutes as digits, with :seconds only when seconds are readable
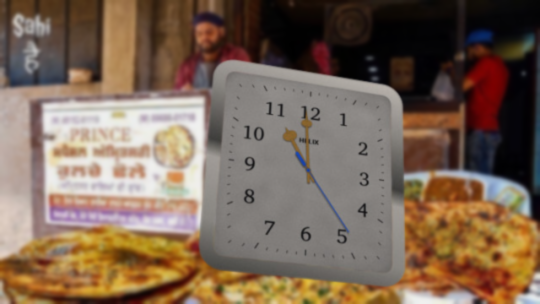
10:59:24
